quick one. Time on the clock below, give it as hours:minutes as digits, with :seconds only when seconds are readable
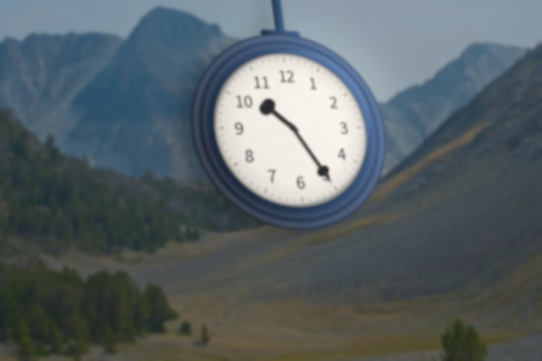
10:25
